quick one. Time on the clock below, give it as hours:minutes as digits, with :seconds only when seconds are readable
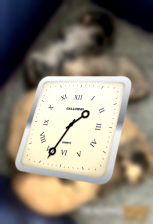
1:34
